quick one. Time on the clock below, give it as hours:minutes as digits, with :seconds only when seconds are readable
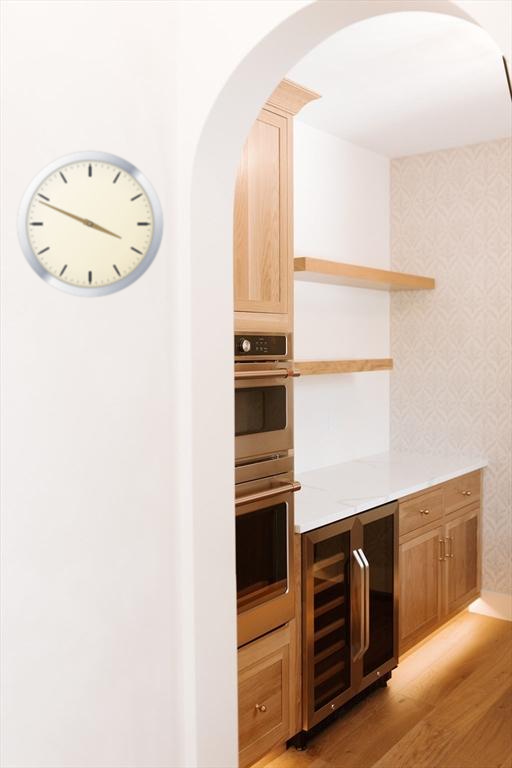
3:49
